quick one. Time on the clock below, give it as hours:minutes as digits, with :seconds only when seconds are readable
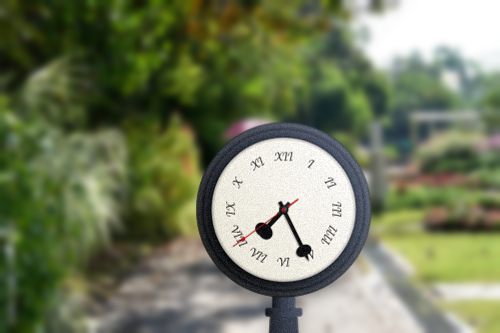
7:25:39
